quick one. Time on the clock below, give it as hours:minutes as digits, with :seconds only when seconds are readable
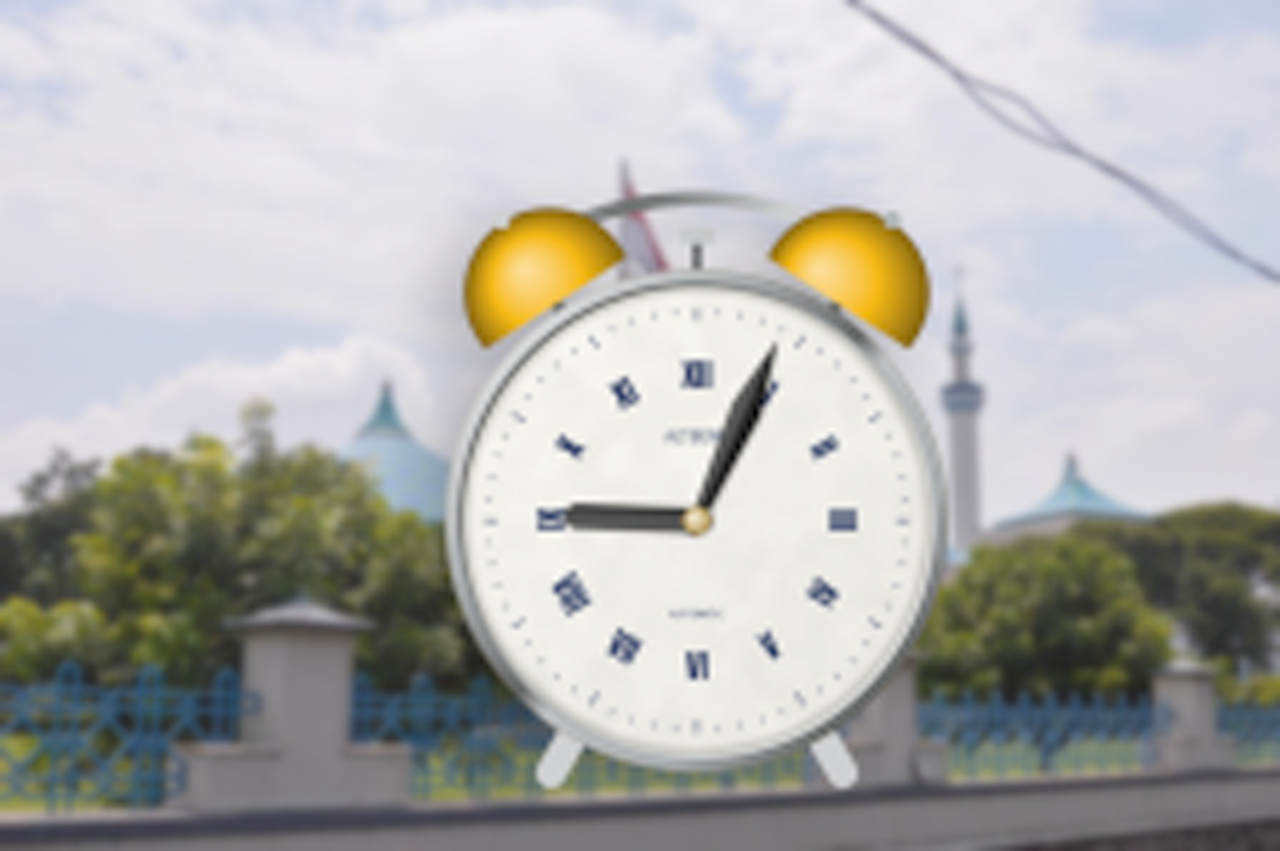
9:04
